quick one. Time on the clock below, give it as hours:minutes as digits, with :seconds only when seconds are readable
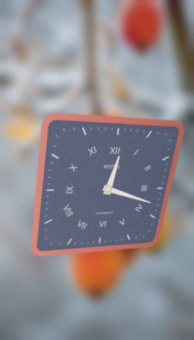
12:18
